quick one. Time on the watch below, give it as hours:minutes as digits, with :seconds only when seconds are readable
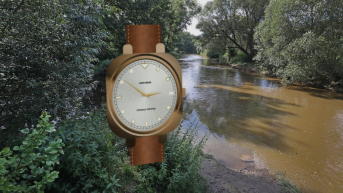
2:51
